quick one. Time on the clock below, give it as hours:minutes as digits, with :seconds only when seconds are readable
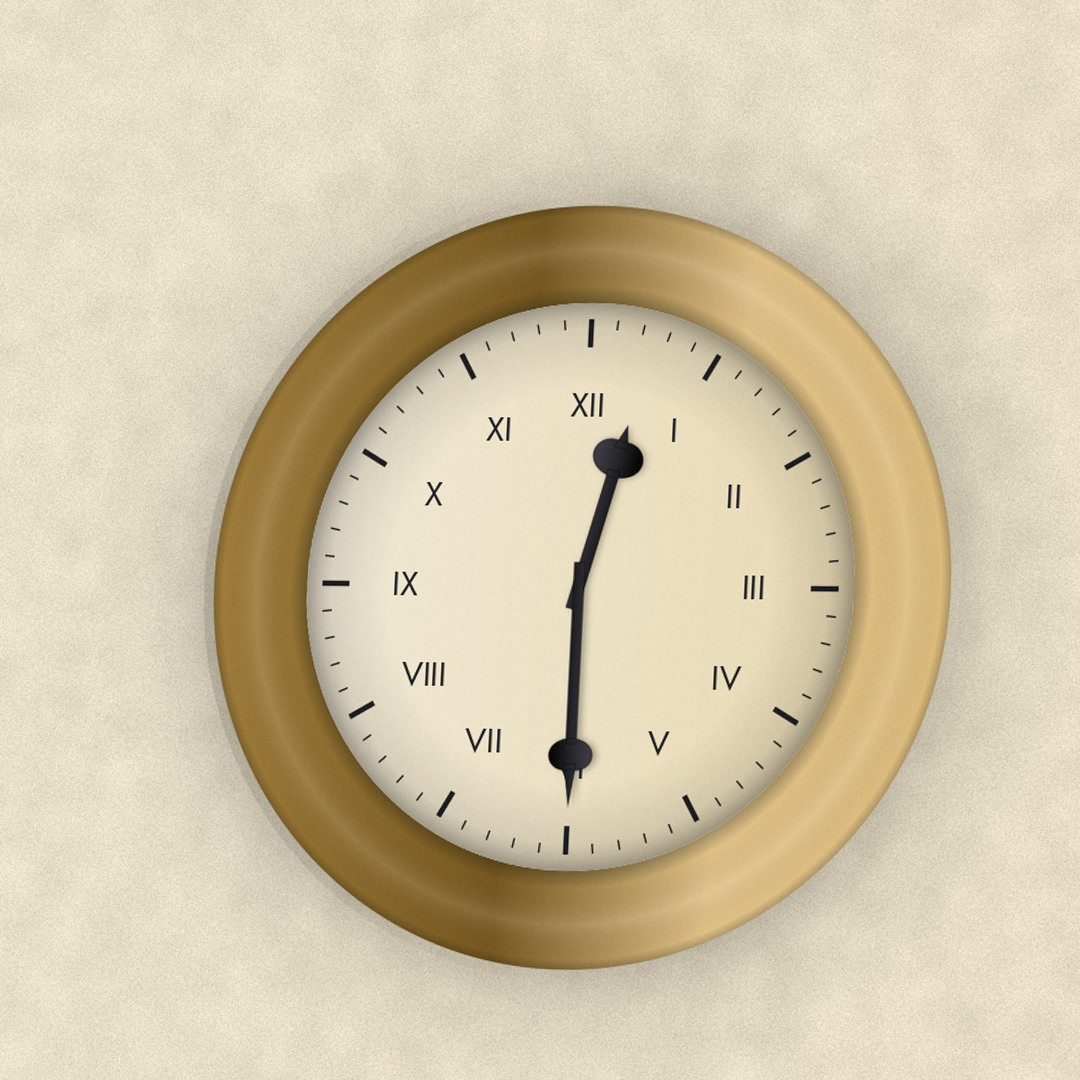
12:30
